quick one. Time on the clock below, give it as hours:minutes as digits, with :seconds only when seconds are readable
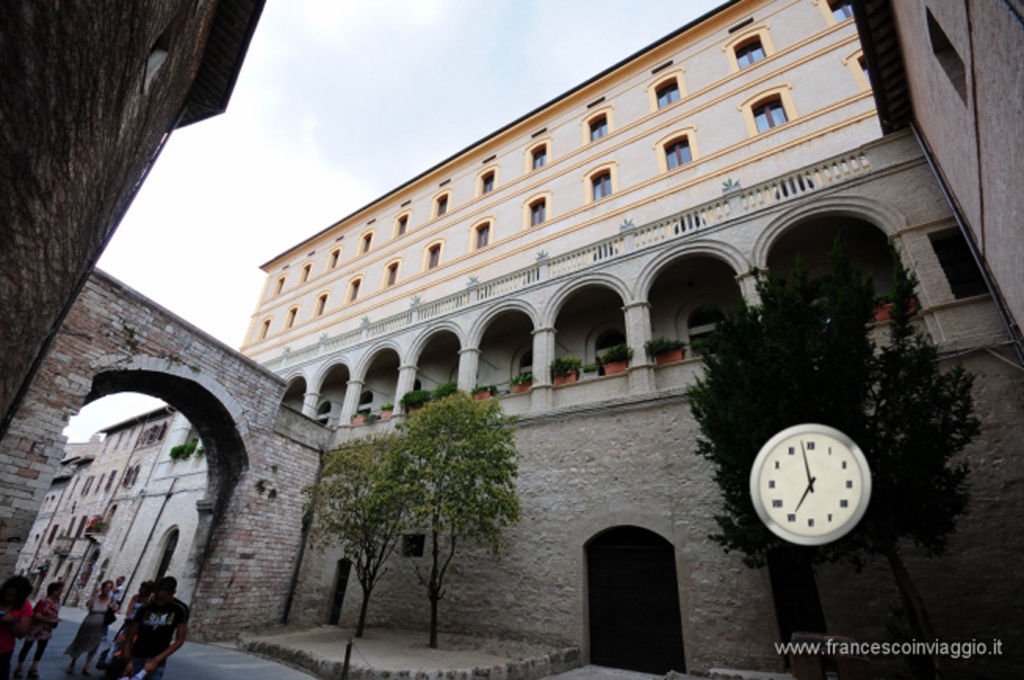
6:58
